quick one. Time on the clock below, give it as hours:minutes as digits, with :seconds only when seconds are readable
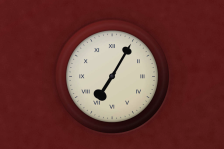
7:05
